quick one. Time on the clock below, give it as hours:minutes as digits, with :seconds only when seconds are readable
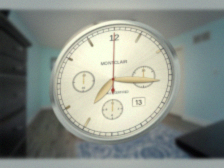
7:16
